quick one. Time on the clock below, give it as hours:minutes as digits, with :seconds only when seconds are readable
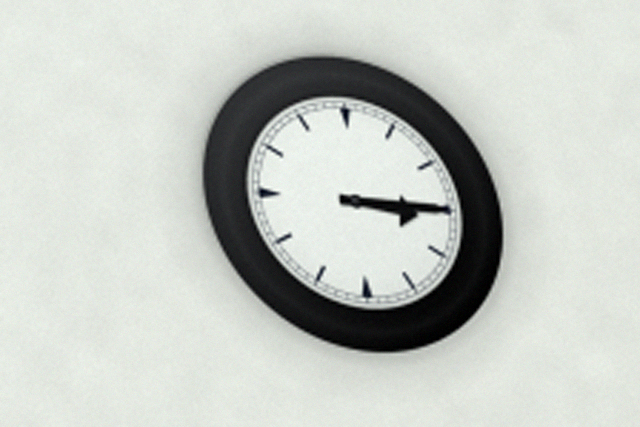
3:15
